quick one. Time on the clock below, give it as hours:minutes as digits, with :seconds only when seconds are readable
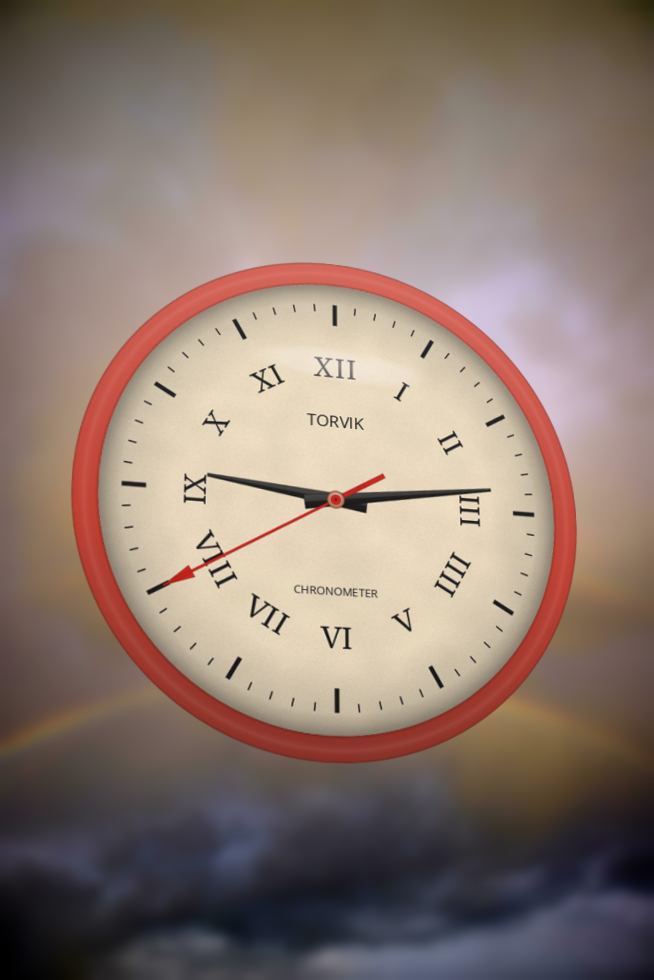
9:13:40
